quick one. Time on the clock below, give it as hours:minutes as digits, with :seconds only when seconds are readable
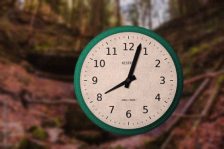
8:03
